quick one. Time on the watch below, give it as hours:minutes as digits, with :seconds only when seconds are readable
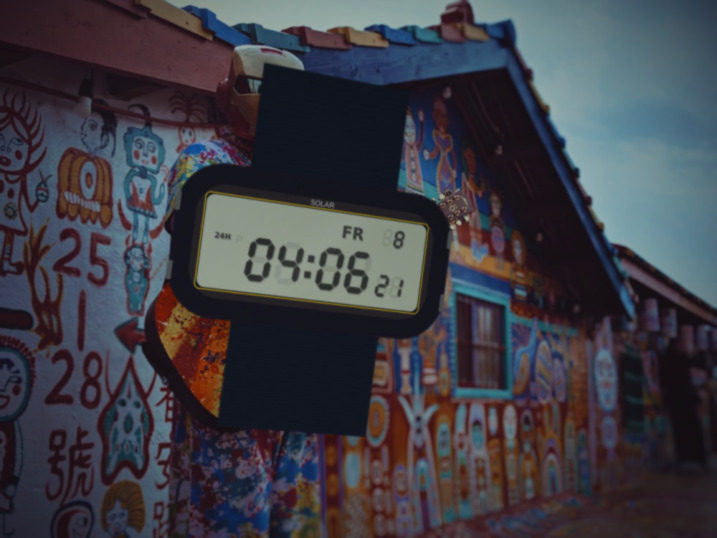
4:06:21
